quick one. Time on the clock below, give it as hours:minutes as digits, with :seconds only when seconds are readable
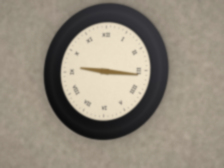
9:16
